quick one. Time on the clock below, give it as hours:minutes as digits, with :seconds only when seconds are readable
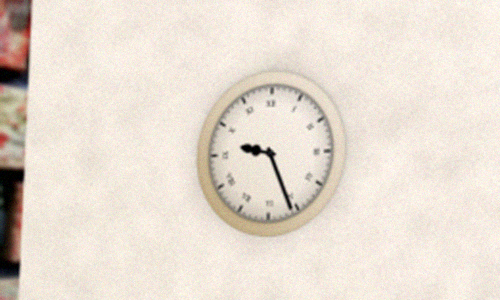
9:26
